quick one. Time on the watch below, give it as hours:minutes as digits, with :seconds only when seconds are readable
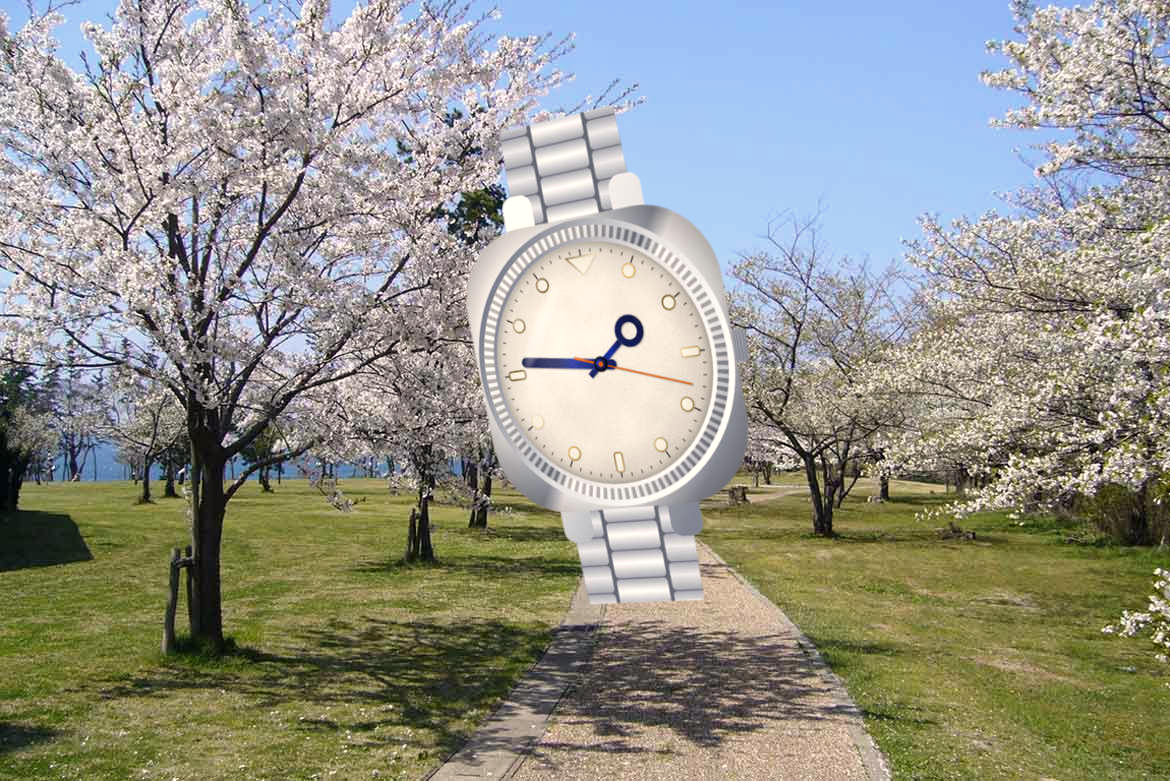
1:46:18
